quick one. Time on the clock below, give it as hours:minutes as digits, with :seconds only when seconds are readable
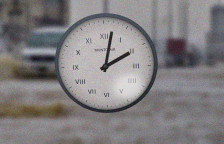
2:02
